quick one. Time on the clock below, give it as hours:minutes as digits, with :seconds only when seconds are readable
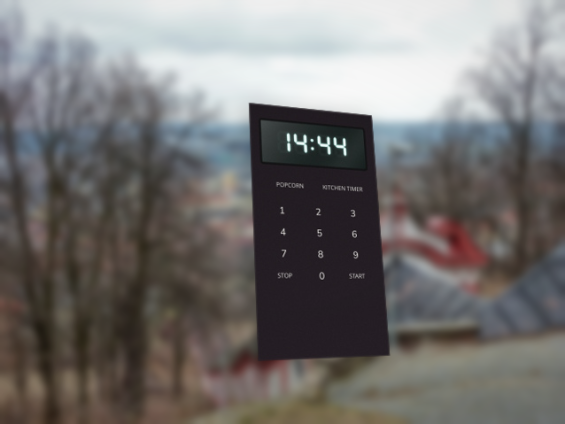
14:44
